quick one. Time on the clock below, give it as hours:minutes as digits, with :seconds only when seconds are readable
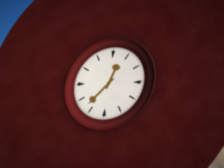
12:37
